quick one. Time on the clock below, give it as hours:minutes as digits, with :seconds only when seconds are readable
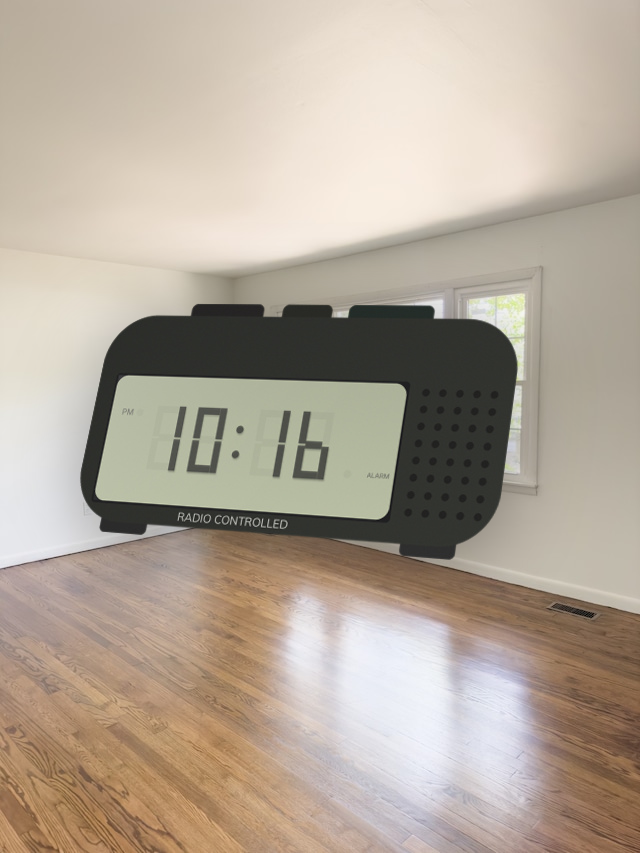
10:16
